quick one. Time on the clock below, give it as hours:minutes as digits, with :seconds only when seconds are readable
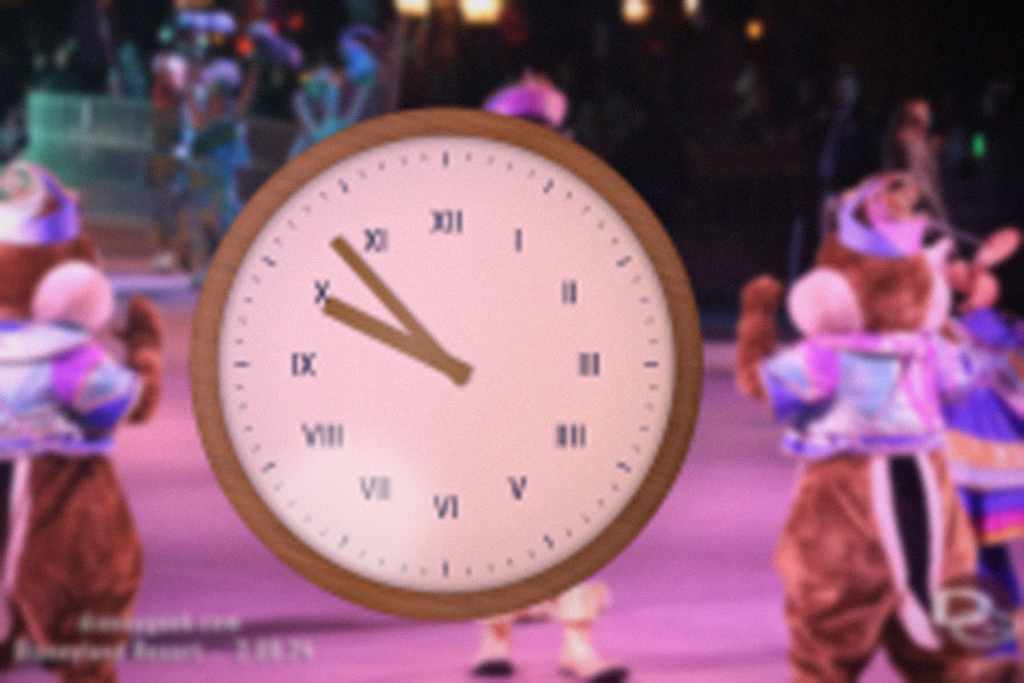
9:53
